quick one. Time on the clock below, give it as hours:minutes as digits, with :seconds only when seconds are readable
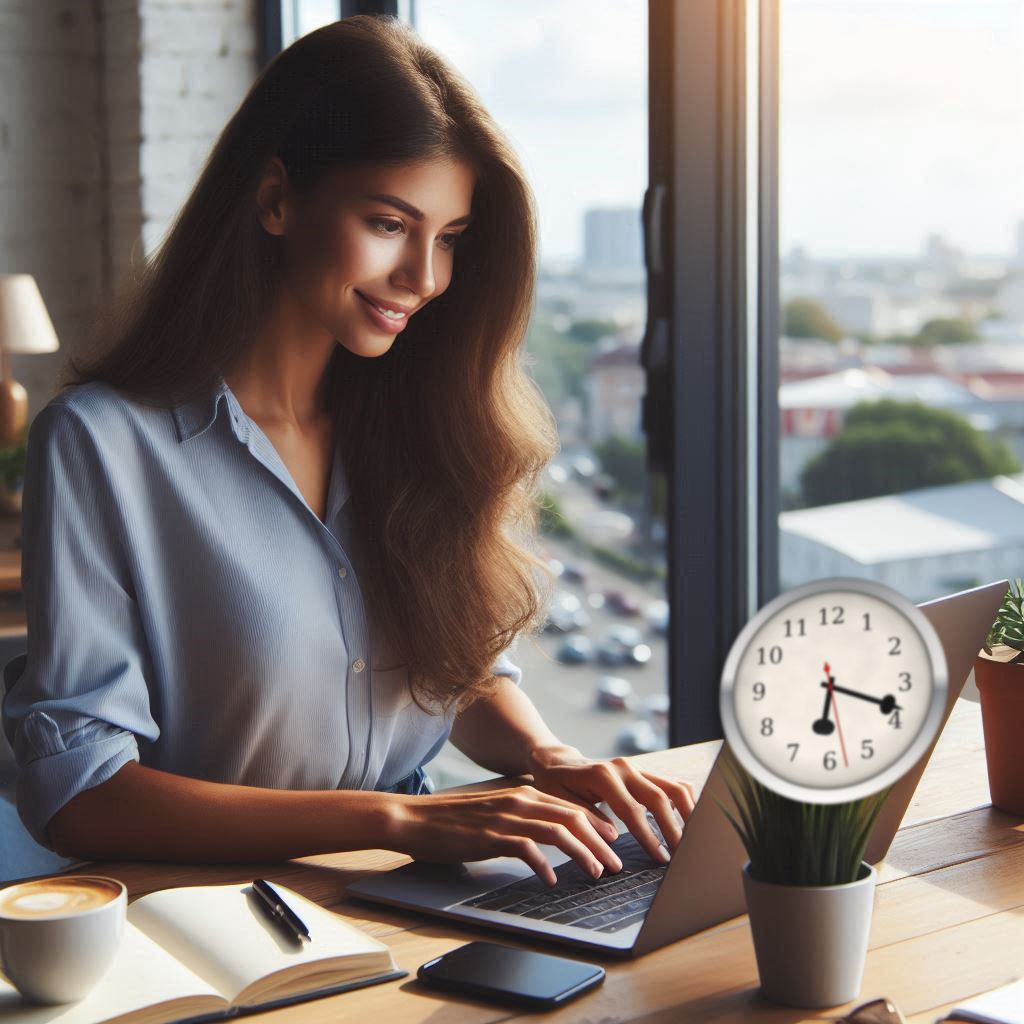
6:18:28
